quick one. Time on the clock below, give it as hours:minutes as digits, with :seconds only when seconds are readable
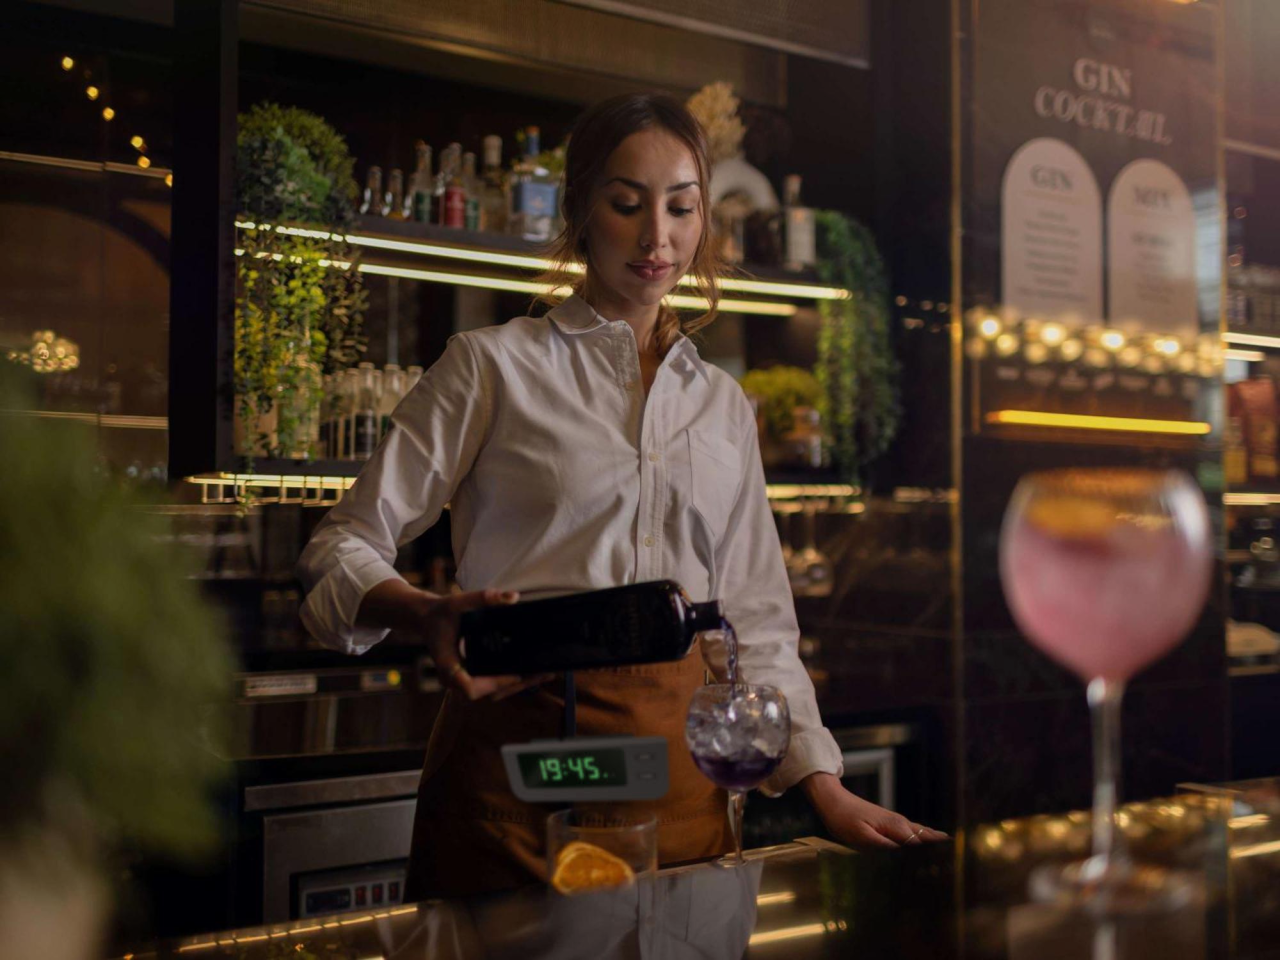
19:45
